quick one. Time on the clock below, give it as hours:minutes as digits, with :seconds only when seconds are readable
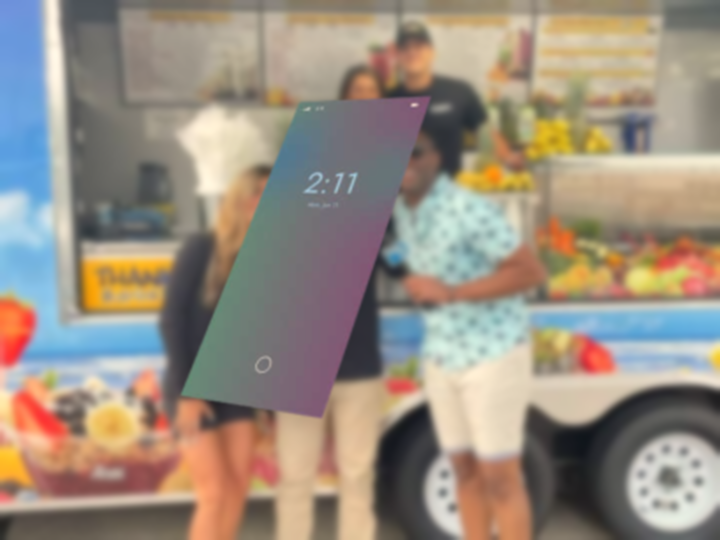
2:11
